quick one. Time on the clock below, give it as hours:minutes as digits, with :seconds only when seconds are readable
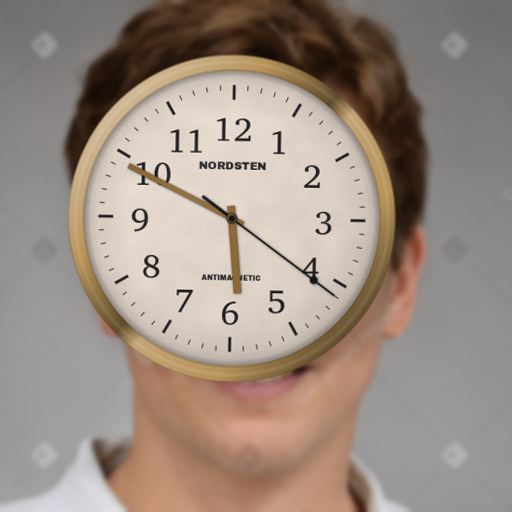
5:49:21
